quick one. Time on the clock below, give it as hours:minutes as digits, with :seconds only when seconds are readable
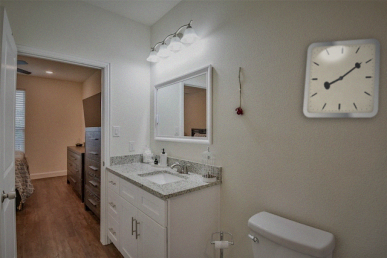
8:09
